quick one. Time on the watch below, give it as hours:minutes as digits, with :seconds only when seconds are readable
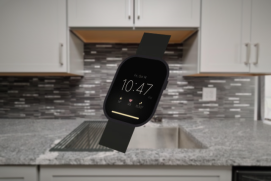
10:47
